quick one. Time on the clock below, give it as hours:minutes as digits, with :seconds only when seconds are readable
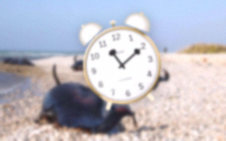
11:10
